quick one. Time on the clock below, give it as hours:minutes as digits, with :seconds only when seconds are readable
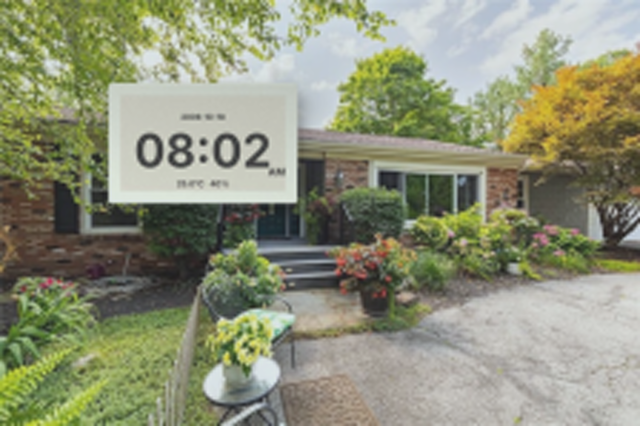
8:02
